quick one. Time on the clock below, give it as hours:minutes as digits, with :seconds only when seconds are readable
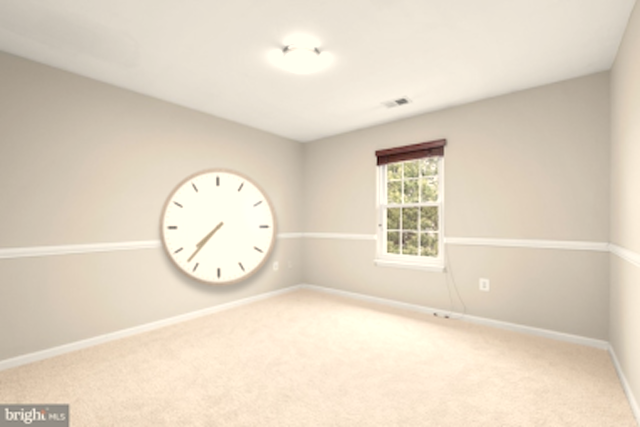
7:37
